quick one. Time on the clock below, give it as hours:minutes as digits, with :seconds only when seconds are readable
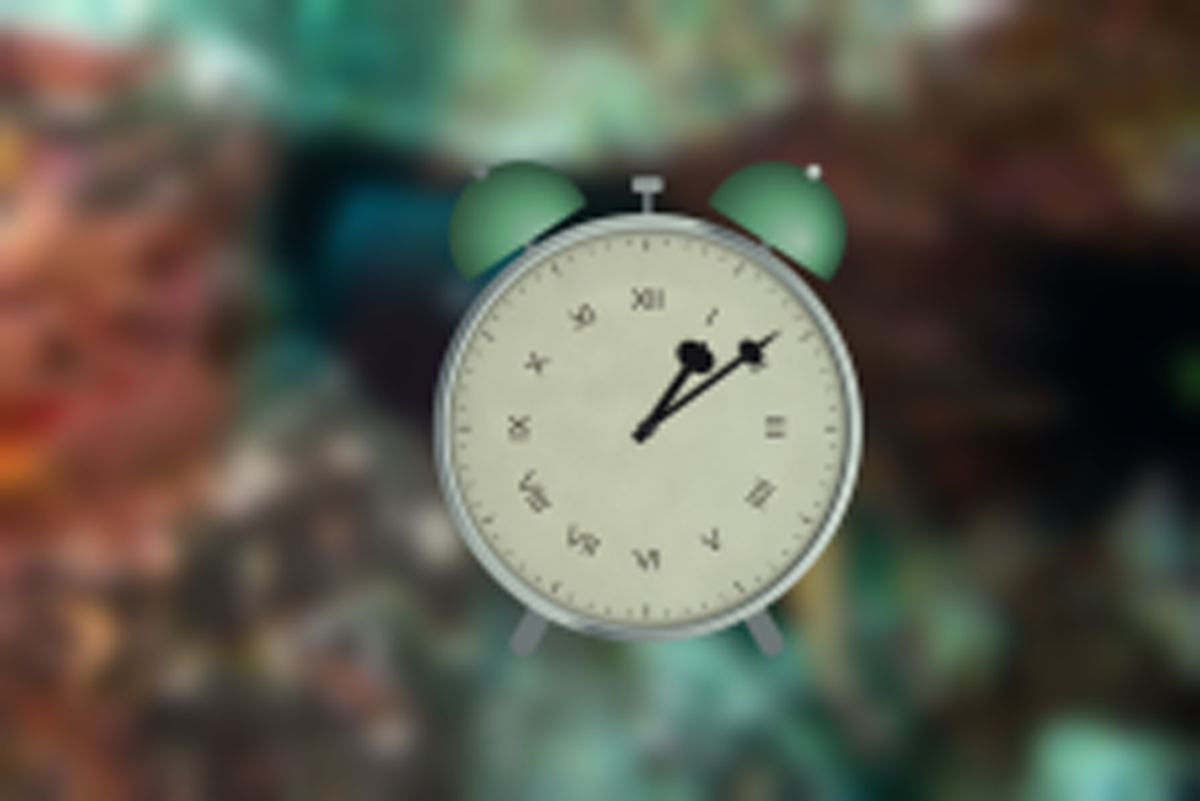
1:09
